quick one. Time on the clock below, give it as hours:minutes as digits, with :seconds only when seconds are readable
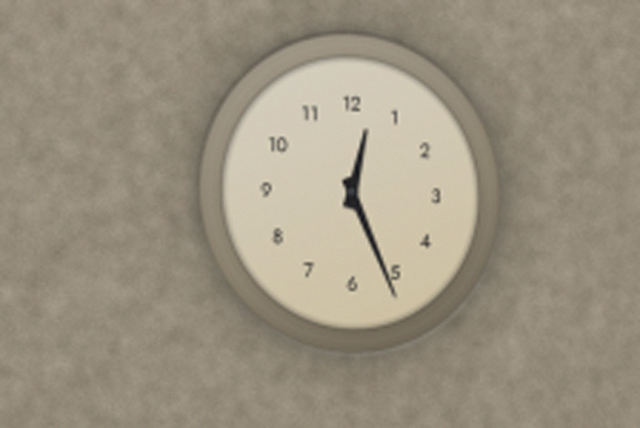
12:26
